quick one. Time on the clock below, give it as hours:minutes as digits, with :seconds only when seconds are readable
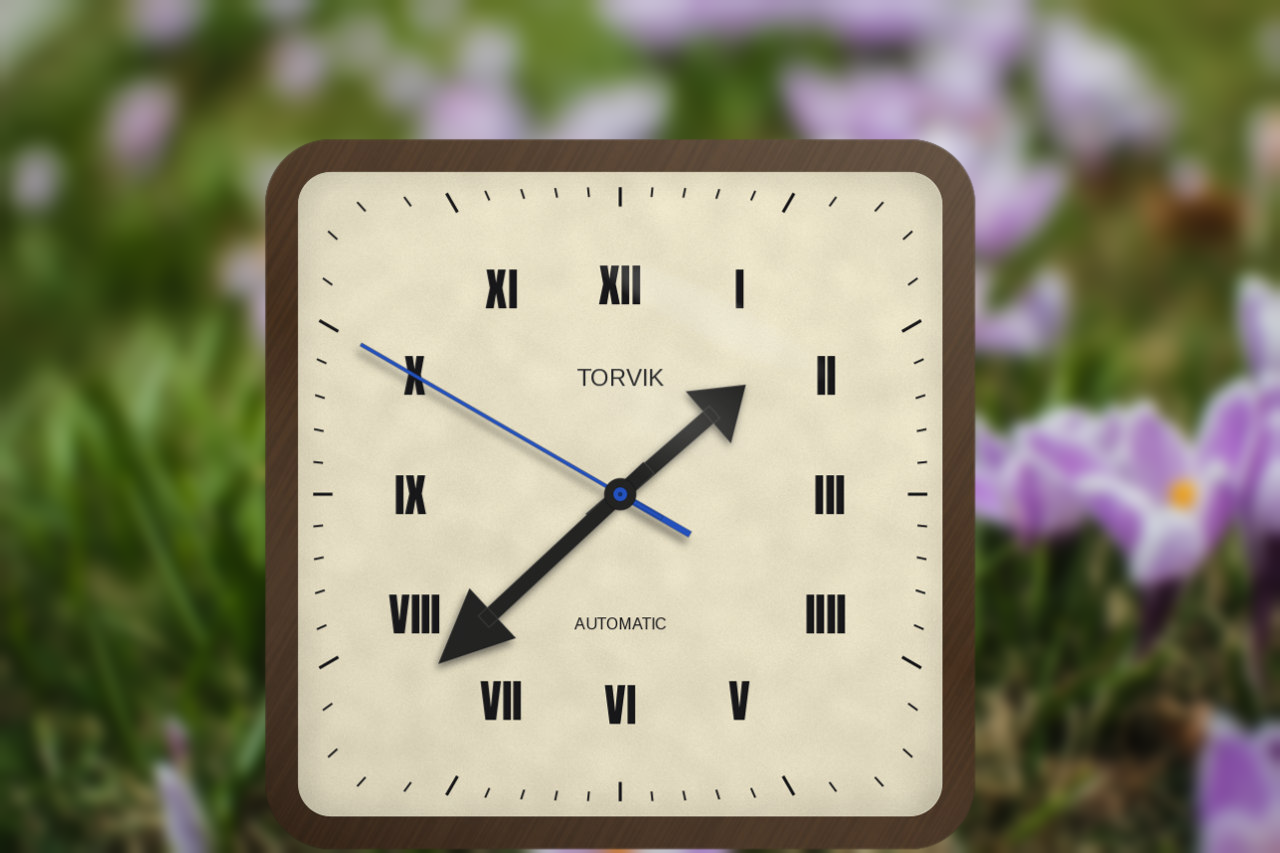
1:37:50
